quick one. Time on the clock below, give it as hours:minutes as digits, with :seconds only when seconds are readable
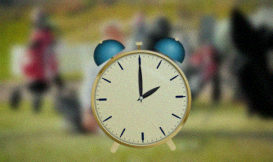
2:00
